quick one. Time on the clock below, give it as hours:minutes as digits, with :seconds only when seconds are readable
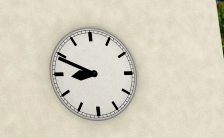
8:49
